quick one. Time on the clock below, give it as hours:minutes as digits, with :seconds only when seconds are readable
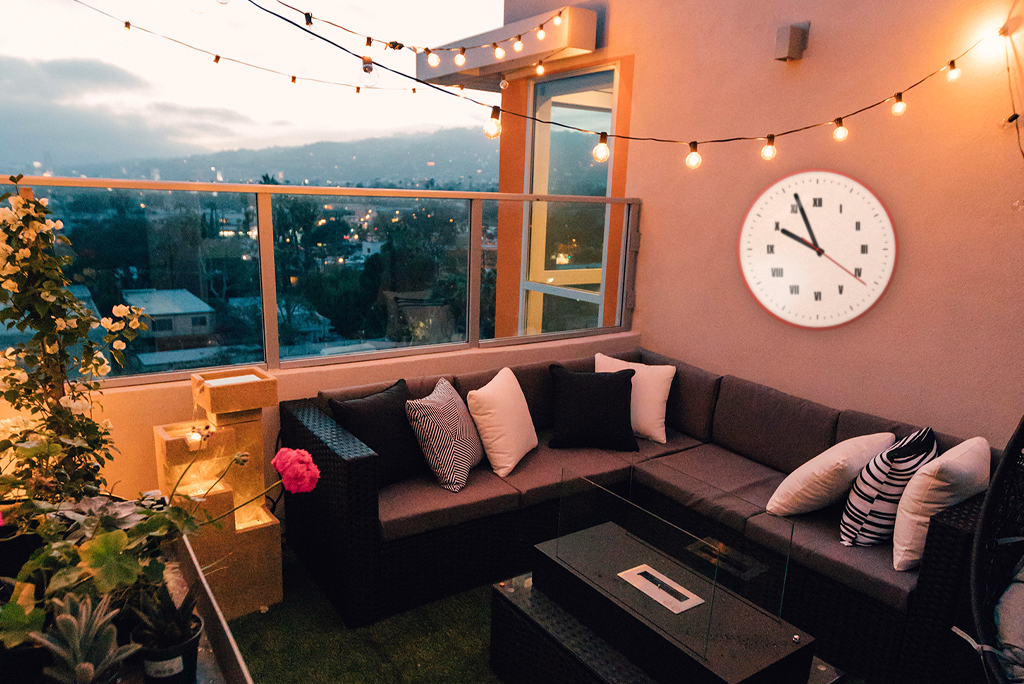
9:56:21
